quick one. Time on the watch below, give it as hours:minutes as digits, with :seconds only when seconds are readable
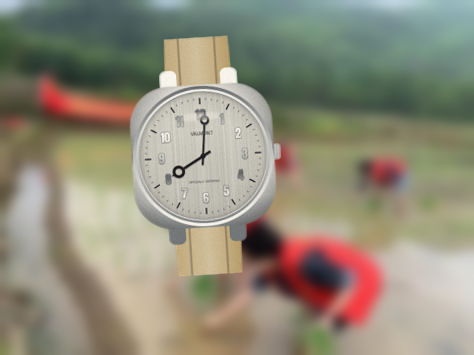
8:01
